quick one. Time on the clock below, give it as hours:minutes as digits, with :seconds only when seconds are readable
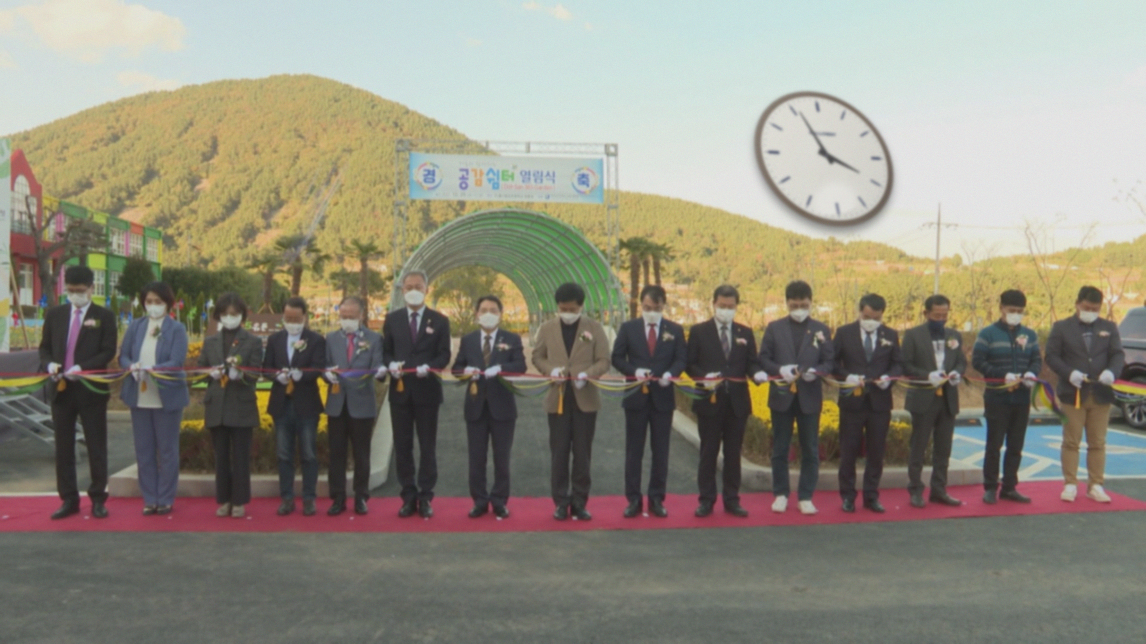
3:56
